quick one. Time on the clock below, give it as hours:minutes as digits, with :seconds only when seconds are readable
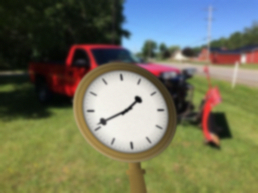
1:41
